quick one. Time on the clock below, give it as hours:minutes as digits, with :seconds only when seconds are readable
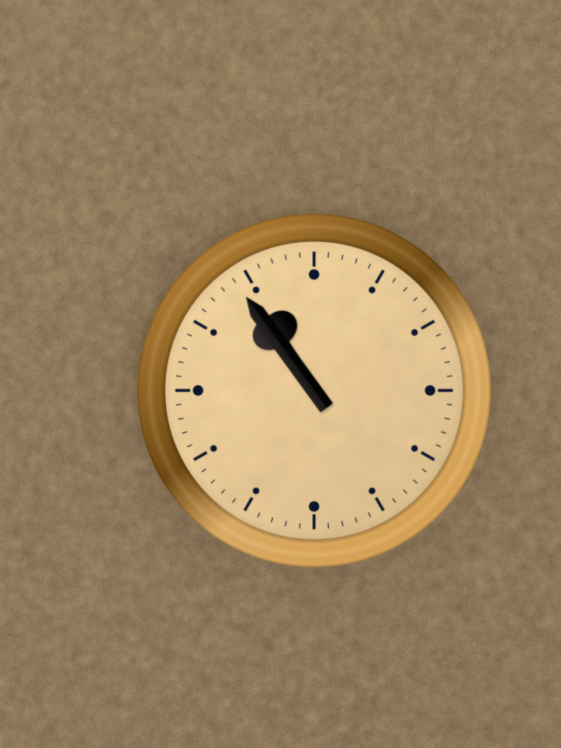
10:54
